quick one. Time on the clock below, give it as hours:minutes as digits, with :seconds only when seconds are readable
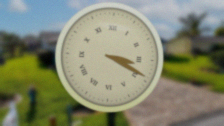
3:19
